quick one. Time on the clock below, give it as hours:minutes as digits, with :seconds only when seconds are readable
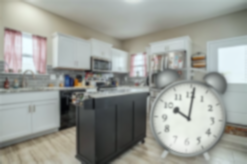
10:01
